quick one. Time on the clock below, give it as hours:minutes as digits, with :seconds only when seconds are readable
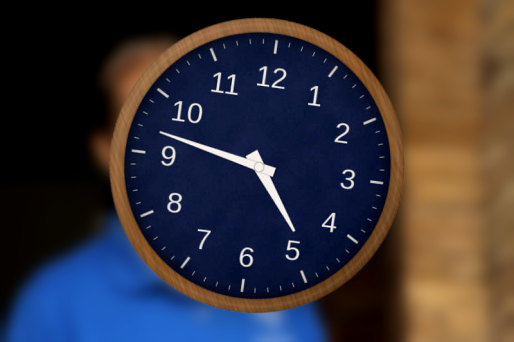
4:47
